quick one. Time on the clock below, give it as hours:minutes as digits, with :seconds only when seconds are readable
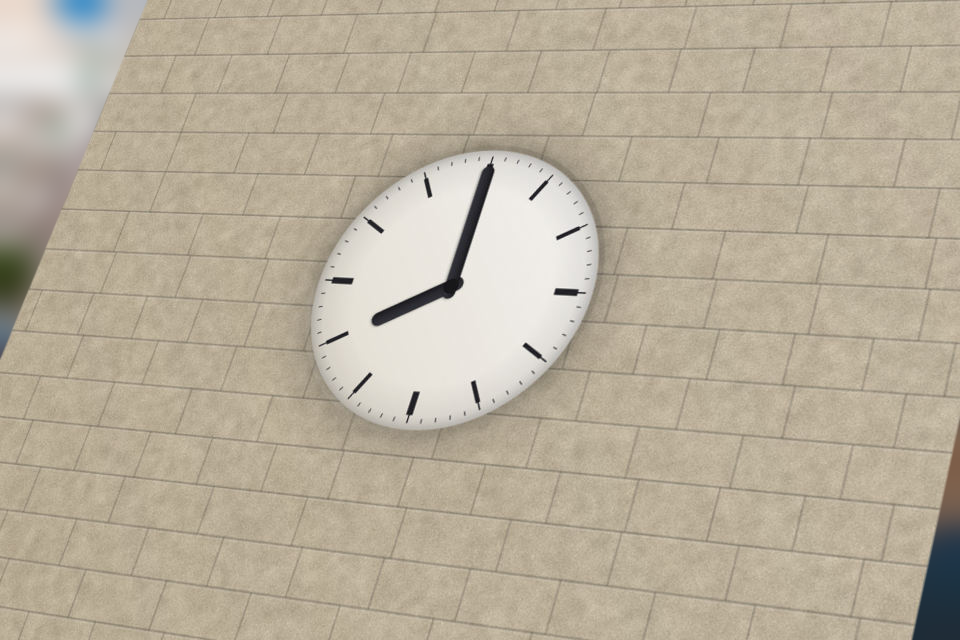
8:00
